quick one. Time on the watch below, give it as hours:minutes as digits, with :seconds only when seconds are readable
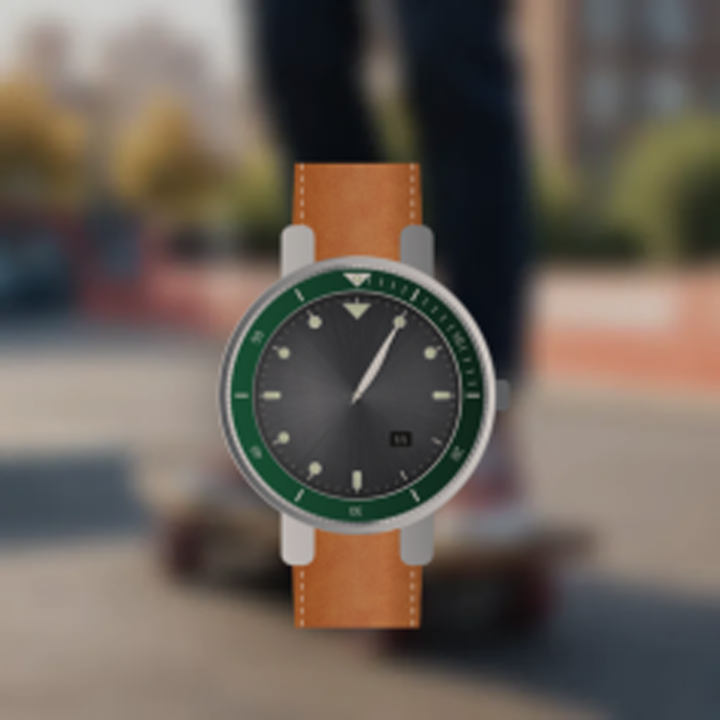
1:05
